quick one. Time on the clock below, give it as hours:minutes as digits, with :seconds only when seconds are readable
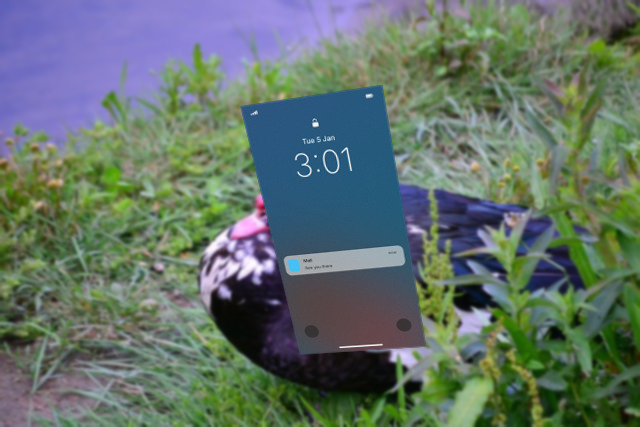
3:01
